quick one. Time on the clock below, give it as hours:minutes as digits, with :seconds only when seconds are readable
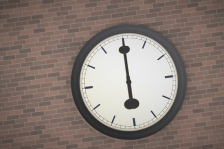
6:00
